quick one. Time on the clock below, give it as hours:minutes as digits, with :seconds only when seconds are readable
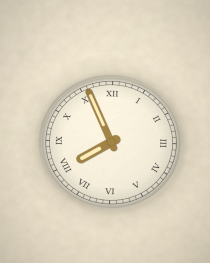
7:56
